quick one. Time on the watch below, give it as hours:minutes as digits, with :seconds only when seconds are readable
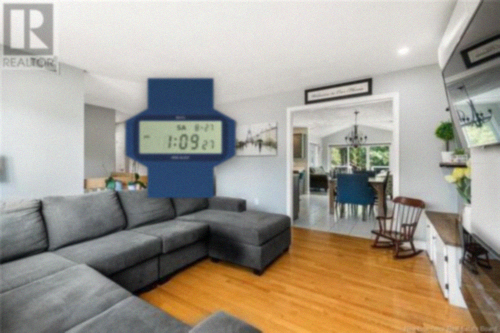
1:09
